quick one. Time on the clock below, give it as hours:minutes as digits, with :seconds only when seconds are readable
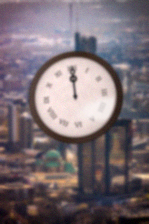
12:00
